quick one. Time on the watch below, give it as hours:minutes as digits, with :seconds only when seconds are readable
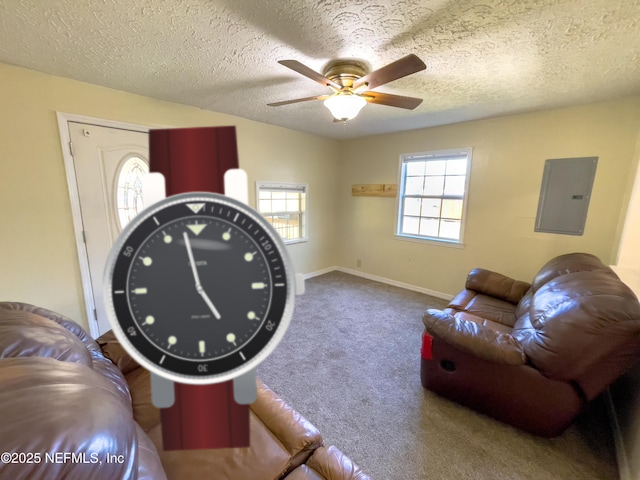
4:58
